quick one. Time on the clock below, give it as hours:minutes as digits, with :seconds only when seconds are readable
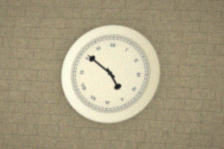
4:51
